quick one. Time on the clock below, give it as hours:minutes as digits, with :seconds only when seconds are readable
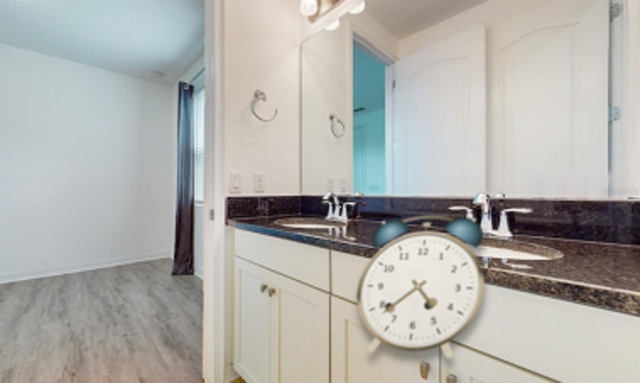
4:38
